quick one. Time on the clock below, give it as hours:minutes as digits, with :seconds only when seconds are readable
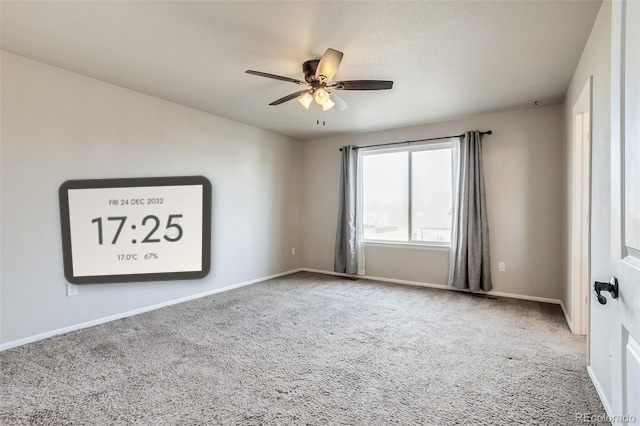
17:25
